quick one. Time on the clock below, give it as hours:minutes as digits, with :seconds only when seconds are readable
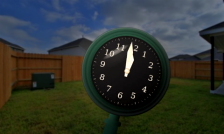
11:59
